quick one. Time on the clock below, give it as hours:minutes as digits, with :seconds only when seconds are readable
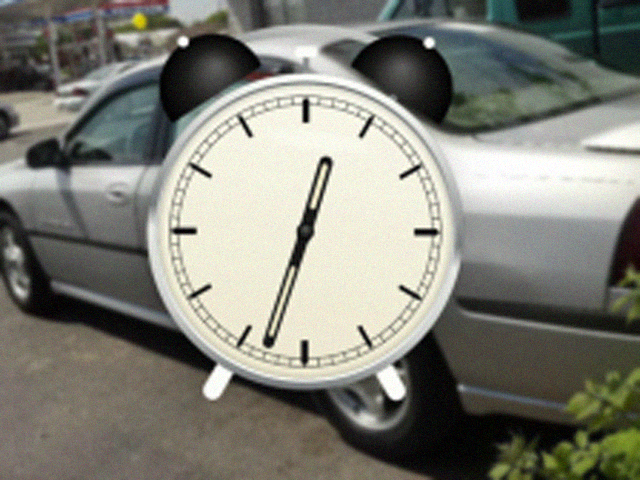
12:33
